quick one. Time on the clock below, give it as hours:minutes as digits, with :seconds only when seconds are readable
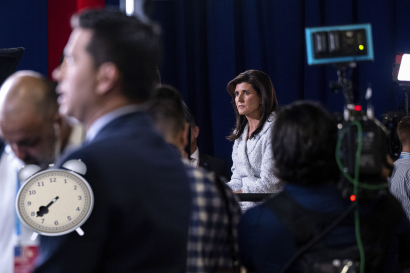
7:38
